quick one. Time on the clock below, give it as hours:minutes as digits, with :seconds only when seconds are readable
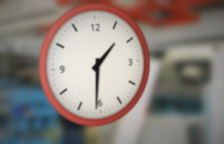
1:31
